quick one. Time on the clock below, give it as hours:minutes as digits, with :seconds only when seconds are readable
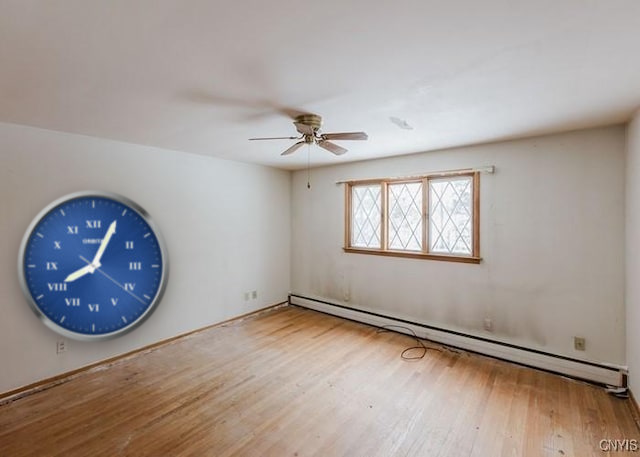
8:04:21
